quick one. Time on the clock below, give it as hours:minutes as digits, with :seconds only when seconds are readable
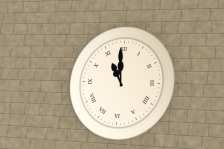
10:59
